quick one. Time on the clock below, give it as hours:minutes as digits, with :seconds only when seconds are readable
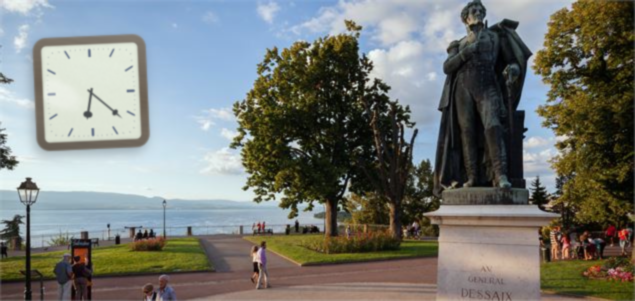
6:22
